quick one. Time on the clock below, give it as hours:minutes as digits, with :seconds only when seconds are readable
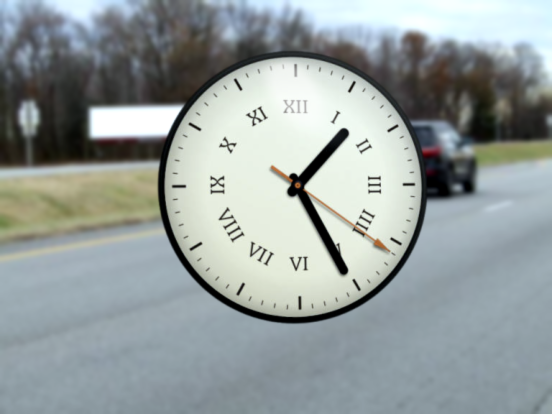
1:25:21
